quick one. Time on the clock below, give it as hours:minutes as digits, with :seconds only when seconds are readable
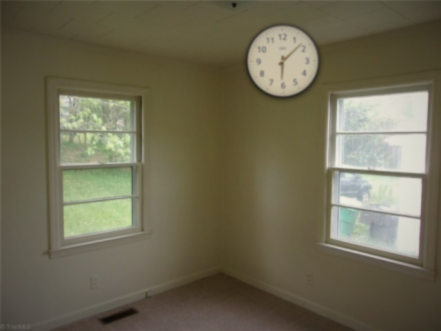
6:08
